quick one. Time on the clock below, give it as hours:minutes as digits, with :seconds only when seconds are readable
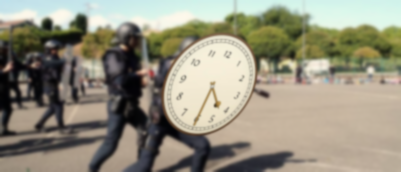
4:30
